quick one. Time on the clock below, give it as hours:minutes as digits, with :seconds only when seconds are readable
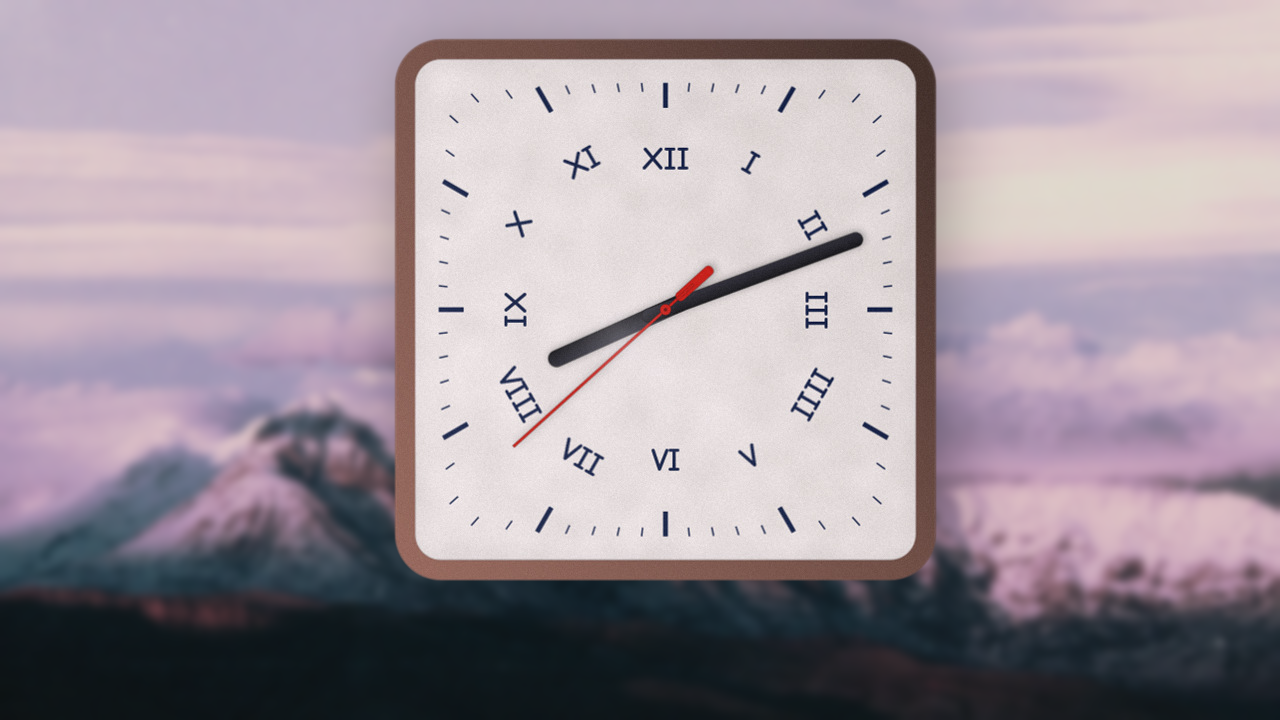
8:11:38
